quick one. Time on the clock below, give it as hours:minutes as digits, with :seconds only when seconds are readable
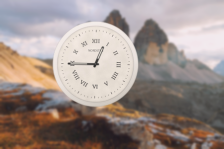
12:45
